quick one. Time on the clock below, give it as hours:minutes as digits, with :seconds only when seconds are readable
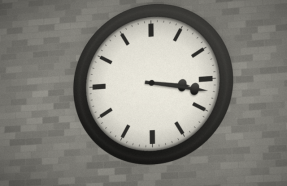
3:17
